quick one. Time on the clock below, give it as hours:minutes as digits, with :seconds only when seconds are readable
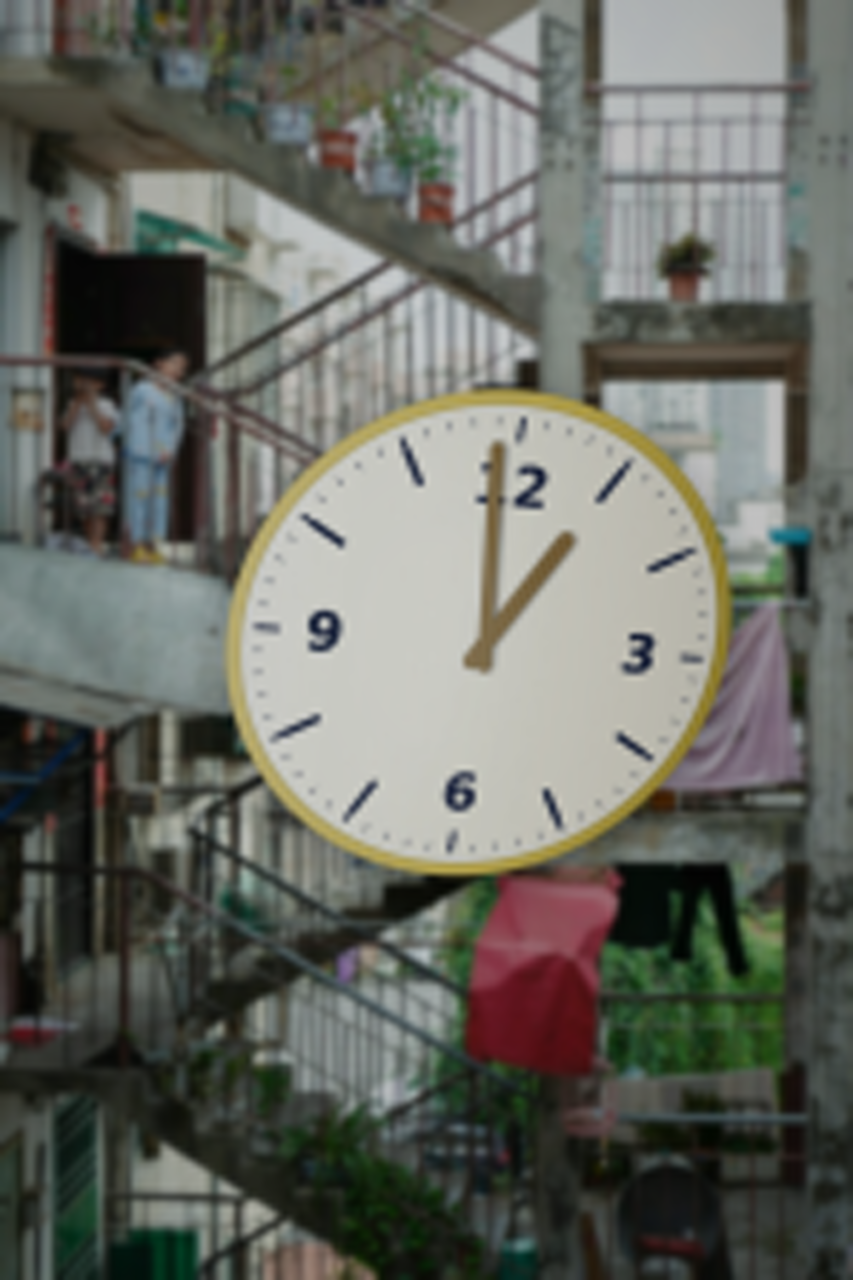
12:59
